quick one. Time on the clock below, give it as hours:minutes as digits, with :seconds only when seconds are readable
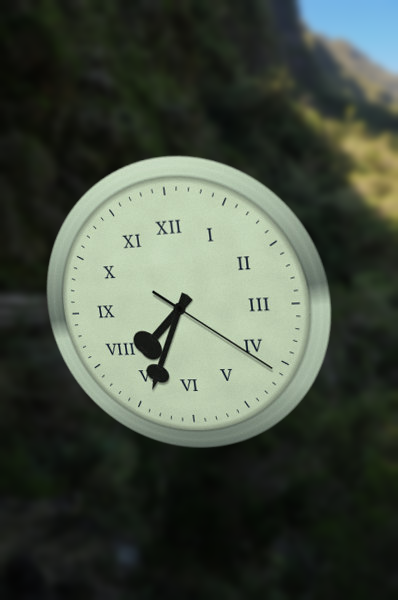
7:34:21
